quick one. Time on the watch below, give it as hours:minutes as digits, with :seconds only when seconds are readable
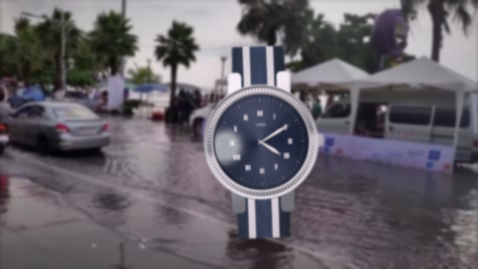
4:10
